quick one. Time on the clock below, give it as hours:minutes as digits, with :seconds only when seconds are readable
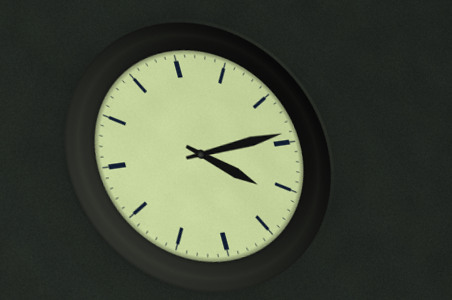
4:14
